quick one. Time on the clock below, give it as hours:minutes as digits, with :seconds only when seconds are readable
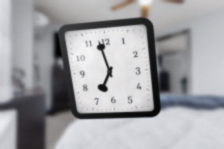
6:58
